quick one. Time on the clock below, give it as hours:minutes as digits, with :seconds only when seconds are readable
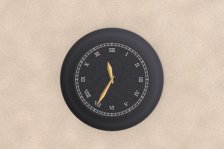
11:35
